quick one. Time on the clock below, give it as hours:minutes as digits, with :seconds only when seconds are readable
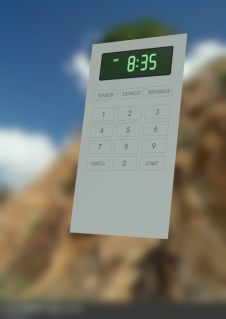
8:35
